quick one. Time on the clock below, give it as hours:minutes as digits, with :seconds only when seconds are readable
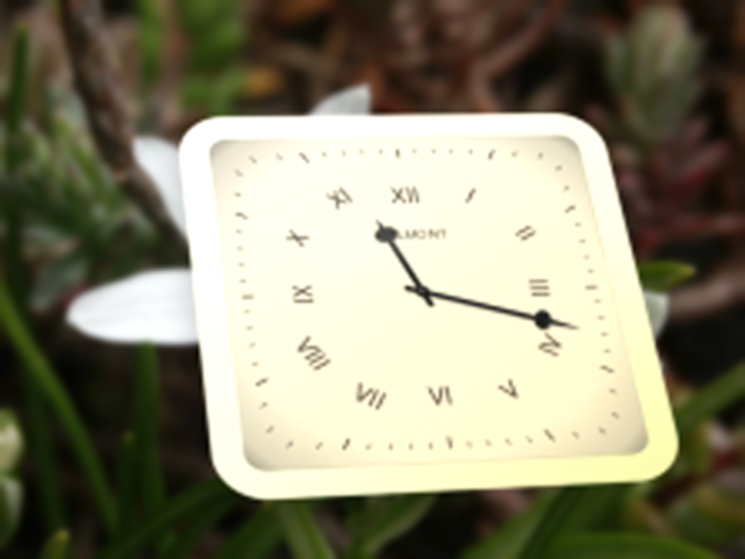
11:18
